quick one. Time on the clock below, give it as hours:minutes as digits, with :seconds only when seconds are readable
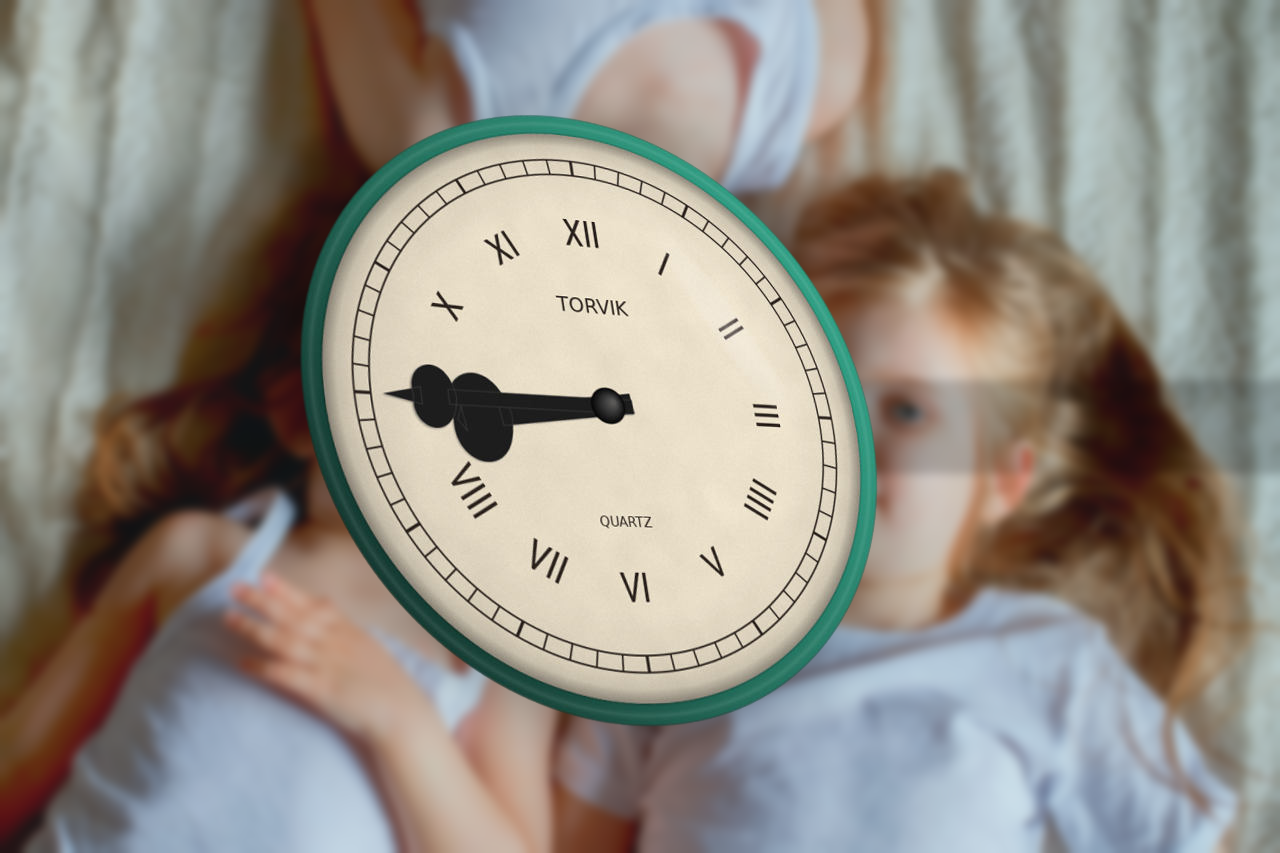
8:45
